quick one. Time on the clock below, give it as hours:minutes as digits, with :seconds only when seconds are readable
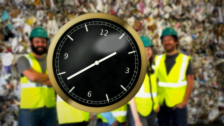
1:38
